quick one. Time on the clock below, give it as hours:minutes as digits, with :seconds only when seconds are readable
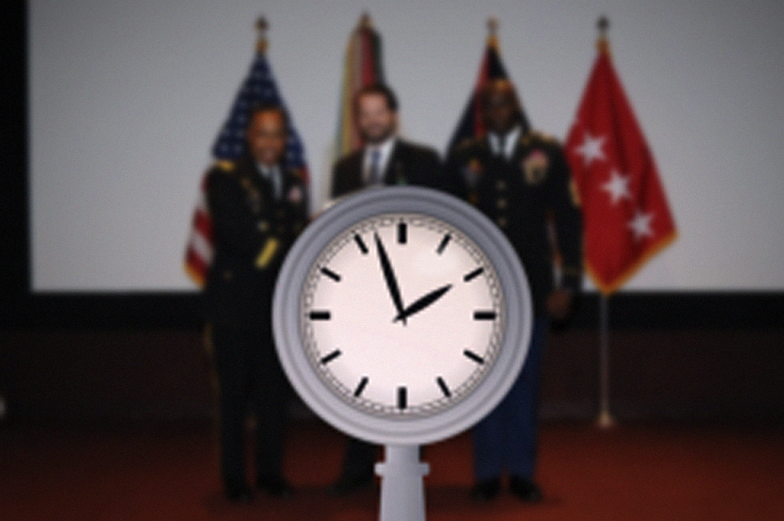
1:57
